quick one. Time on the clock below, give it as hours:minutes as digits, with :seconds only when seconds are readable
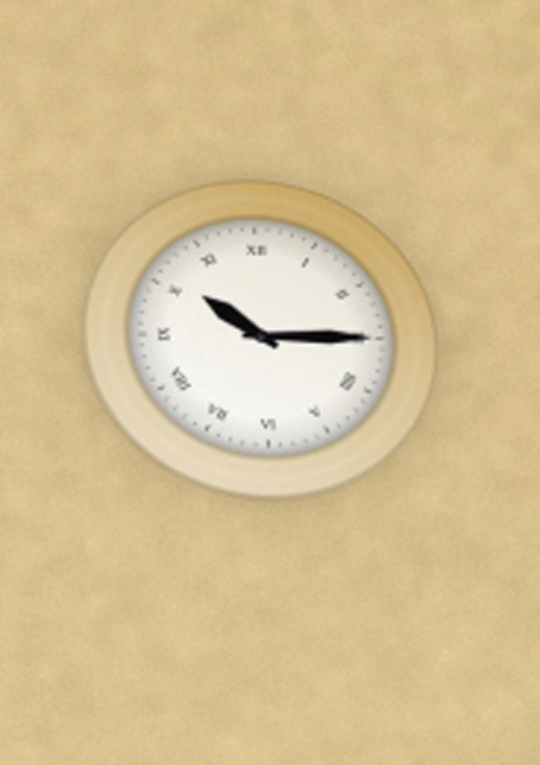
10:15
